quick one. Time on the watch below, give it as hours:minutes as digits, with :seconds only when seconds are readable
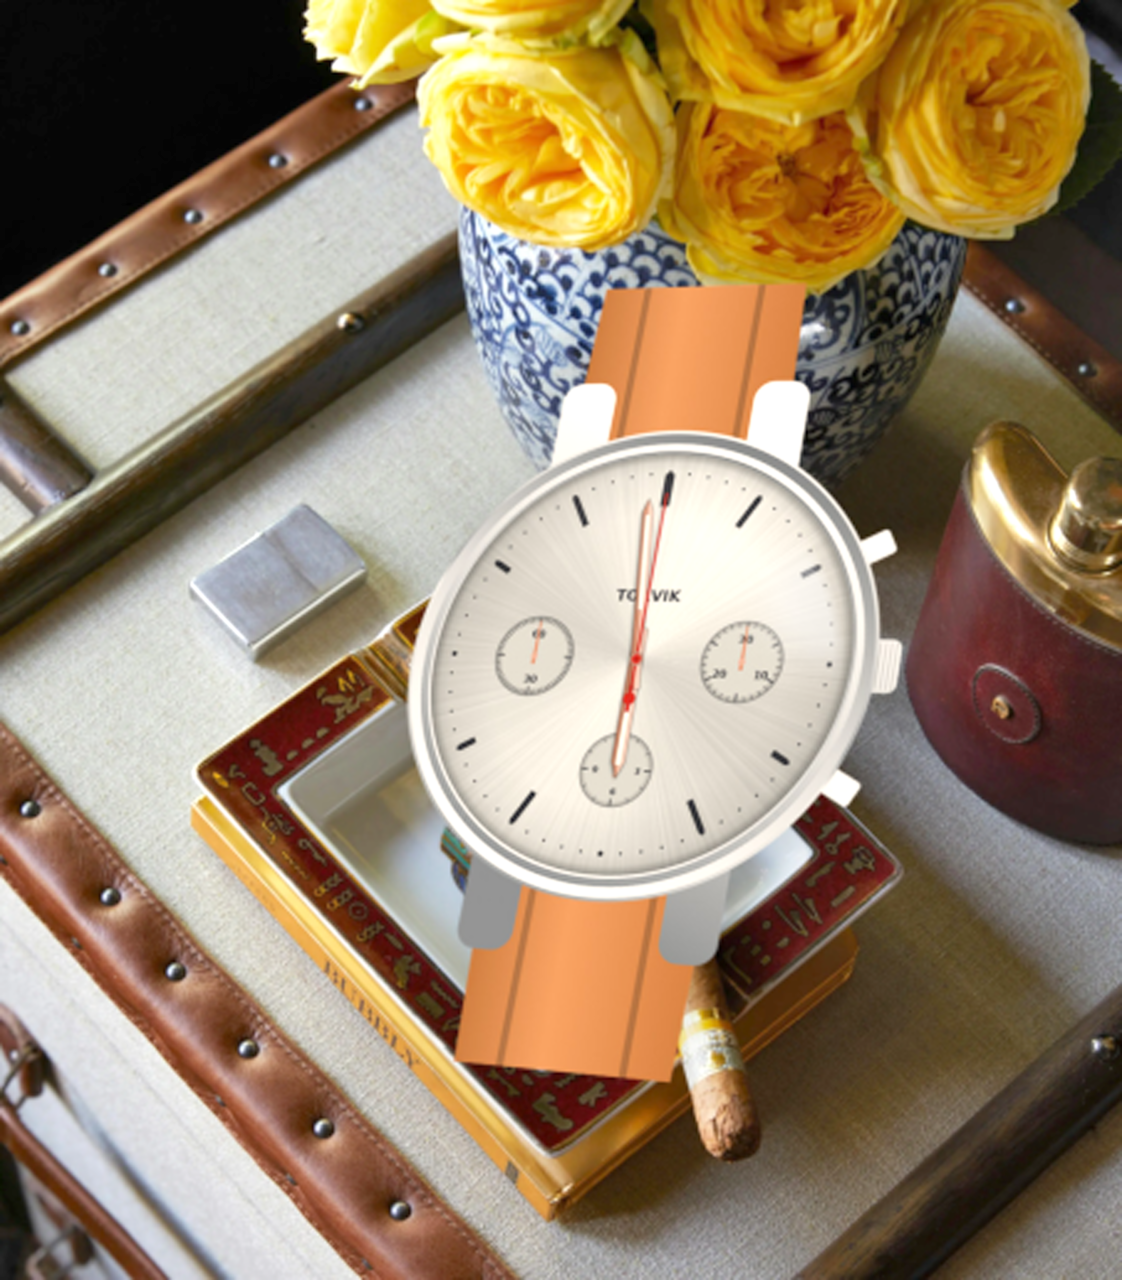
5:59
